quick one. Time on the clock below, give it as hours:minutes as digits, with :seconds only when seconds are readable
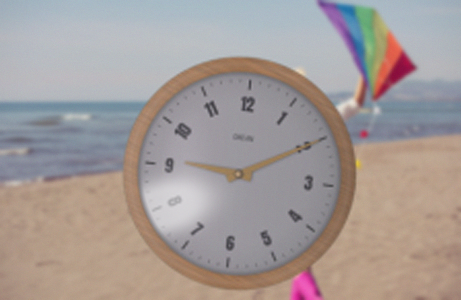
9:10
